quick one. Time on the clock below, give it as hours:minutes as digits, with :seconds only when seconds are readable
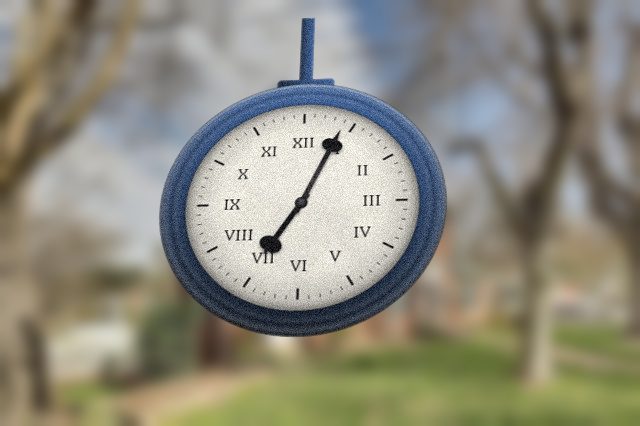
7:04
